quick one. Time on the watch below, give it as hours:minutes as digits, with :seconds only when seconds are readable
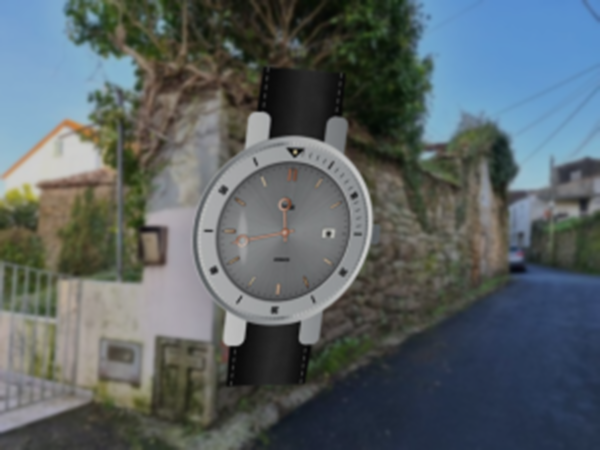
11:43
